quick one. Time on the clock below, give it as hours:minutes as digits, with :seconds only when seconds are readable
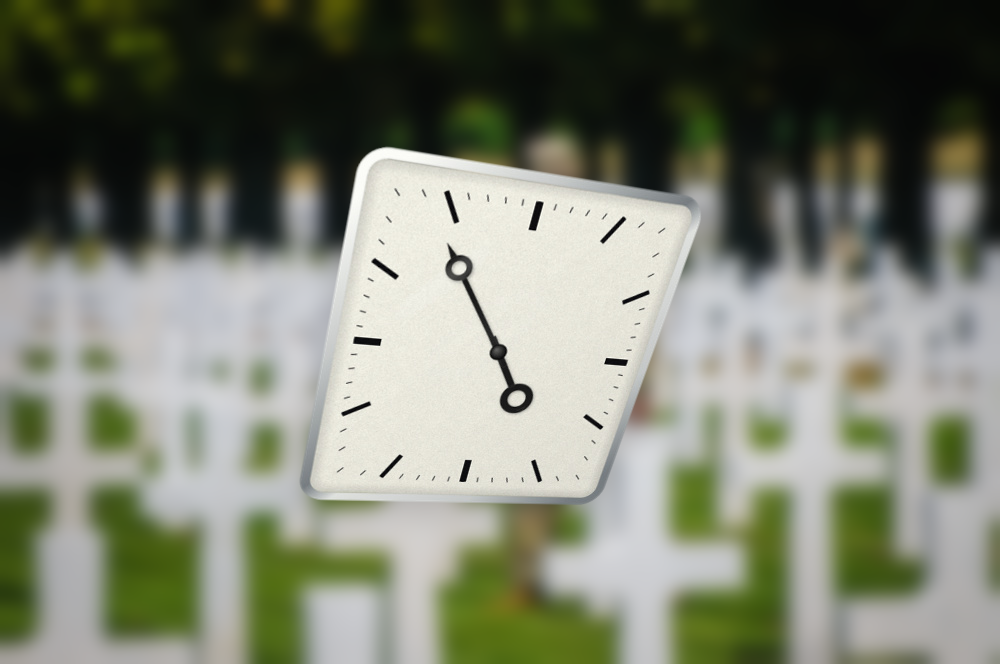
4:54
